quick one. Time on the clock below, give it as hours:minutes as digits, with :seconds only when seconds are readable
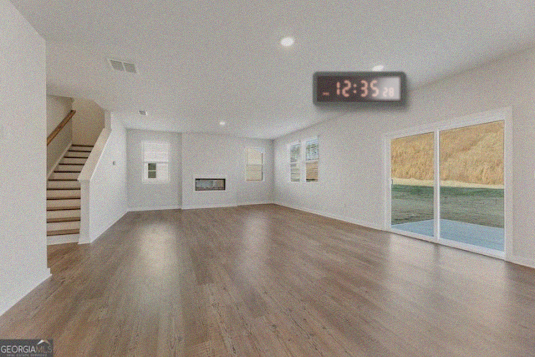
12:35:28
